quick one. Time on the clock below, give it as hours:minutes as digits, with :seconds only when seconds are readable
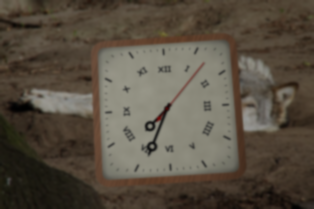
7:34:07
